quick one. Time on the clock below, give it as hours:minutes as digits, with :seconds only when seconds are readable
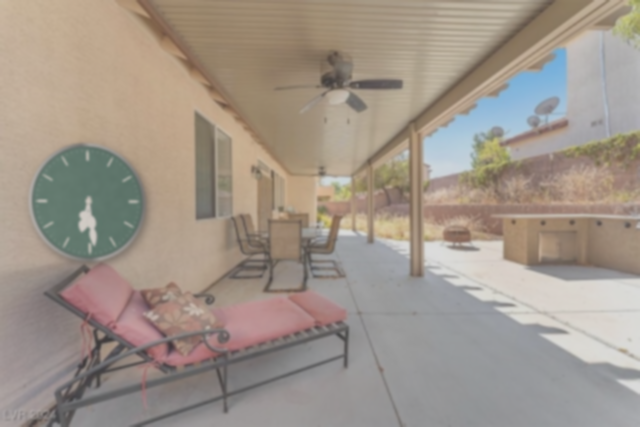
6:29
